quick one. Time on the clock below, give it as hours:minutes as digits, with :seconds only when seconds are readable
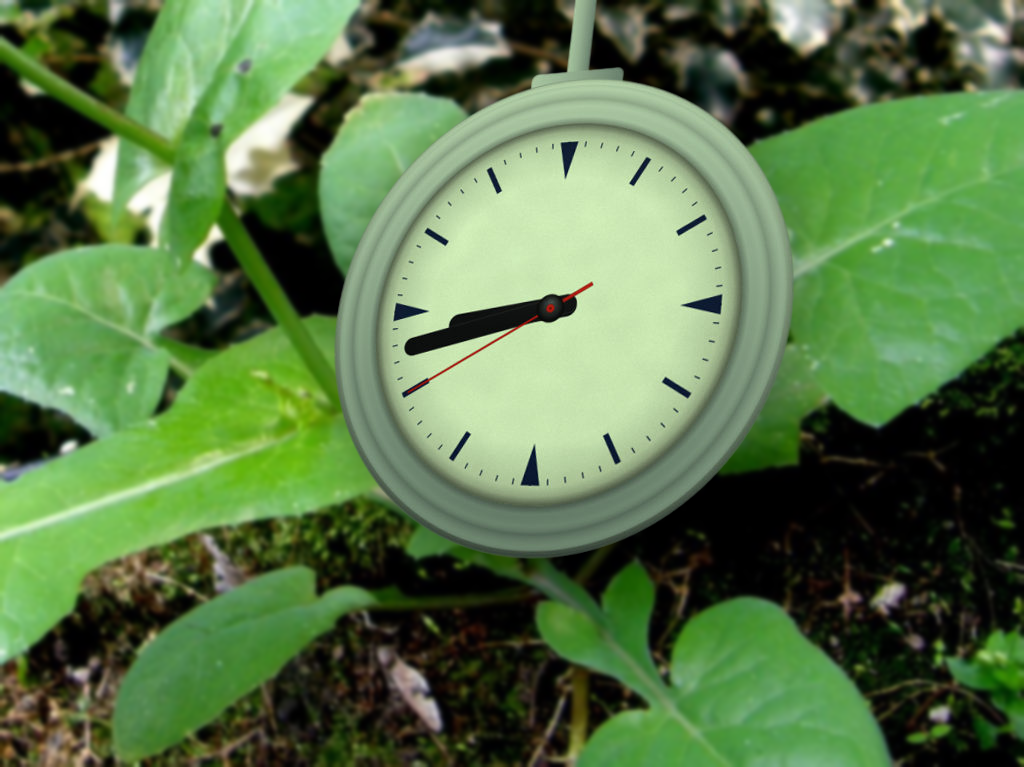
8:42:40
